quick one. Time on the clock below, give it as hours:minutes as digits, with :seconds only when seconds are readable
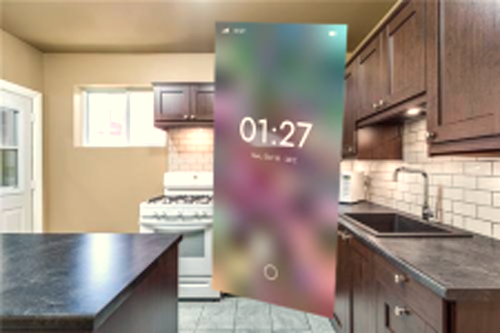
1:27
